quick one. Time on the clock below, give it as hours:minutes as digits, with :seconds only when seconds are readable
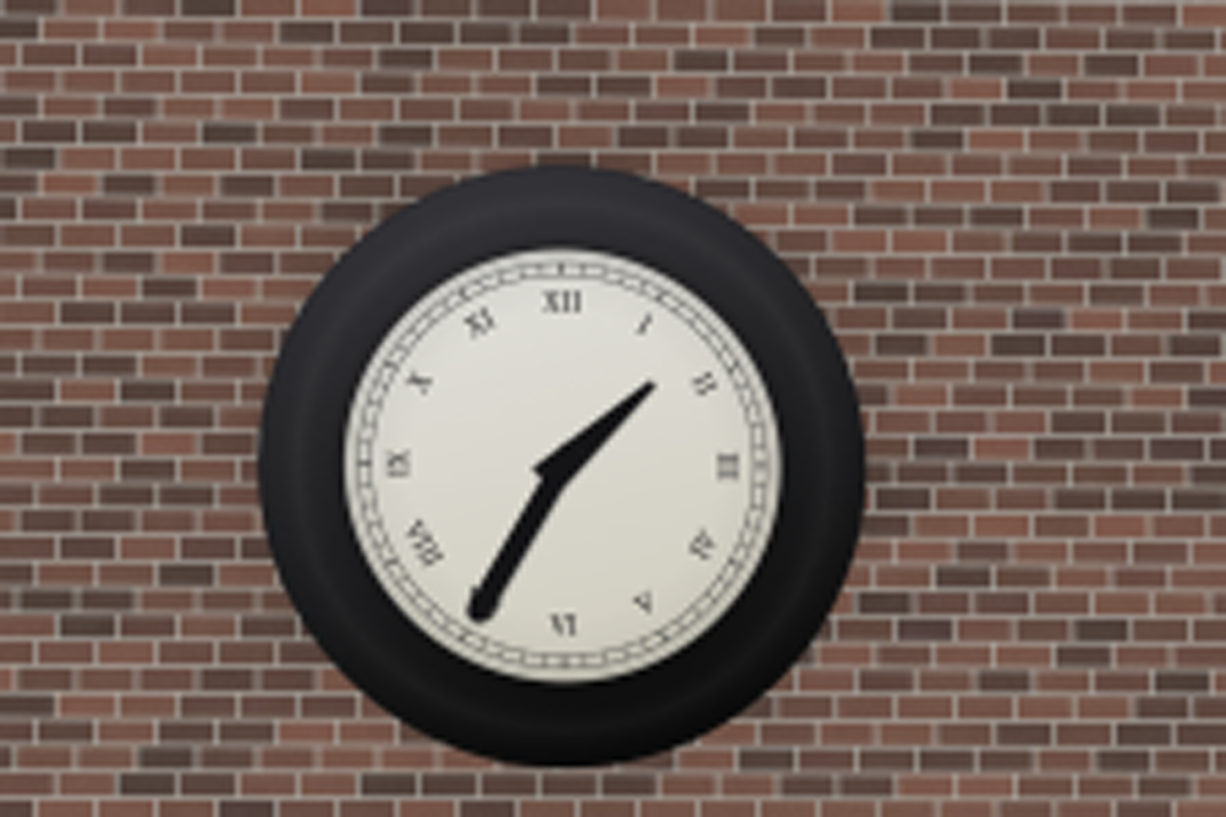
1:35
